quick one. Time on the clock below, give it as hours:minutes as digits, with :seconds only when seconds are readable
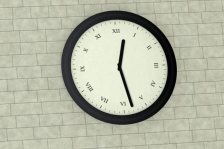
12:28
